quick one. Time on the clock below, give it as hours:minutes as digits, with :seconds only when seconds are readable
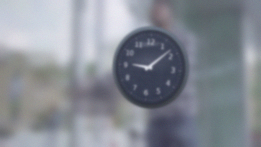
9:08
